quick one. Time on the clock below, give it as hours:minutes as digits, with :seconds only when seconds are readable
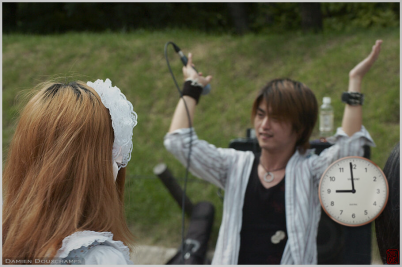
8:59
